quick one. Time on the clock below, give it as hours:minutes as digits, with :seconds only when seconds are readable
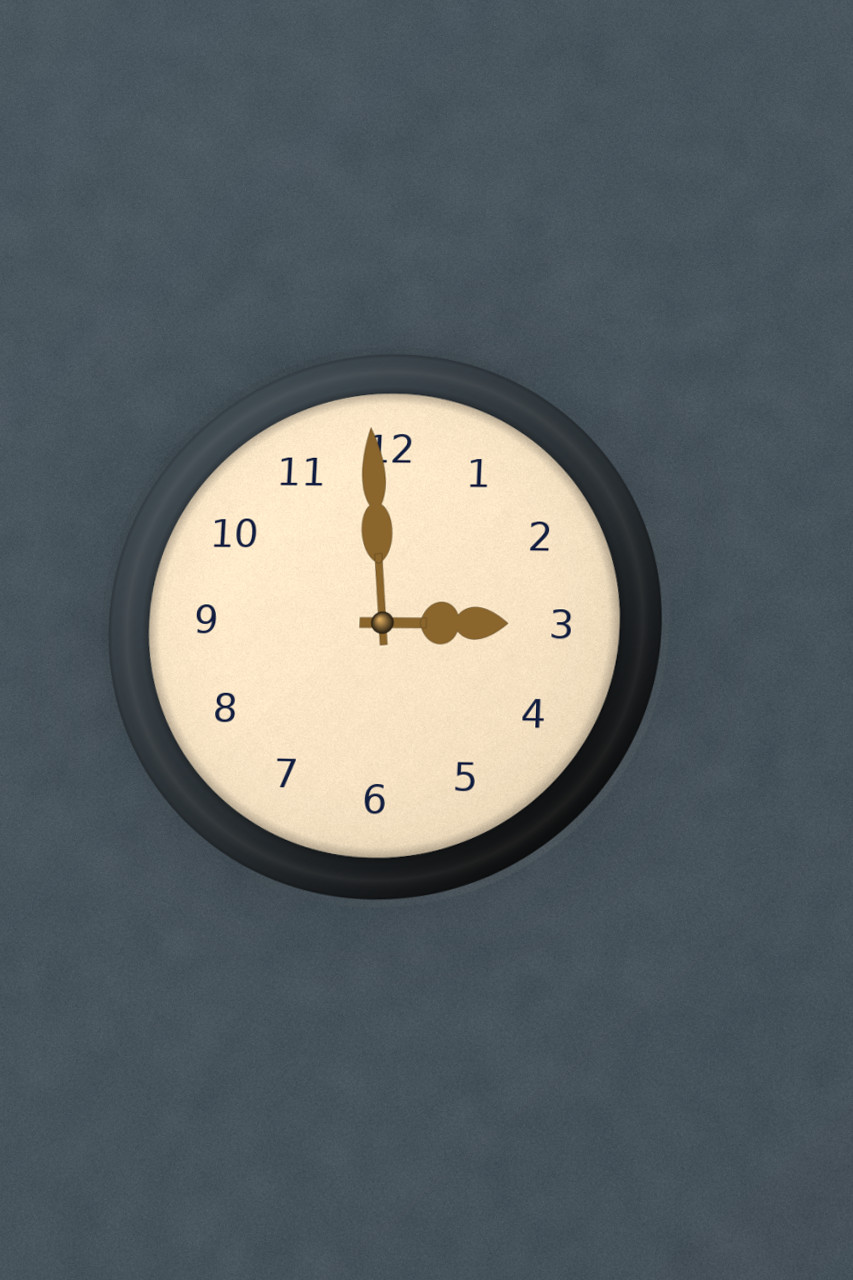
2:59
